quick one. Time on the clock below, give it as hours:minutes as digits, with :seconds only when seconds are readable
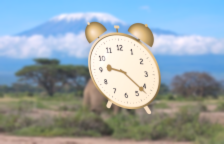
9:22
